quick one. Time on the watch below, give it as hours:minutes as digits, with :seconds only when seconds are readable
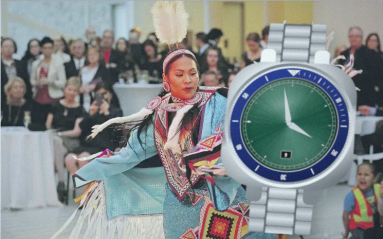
3:58
